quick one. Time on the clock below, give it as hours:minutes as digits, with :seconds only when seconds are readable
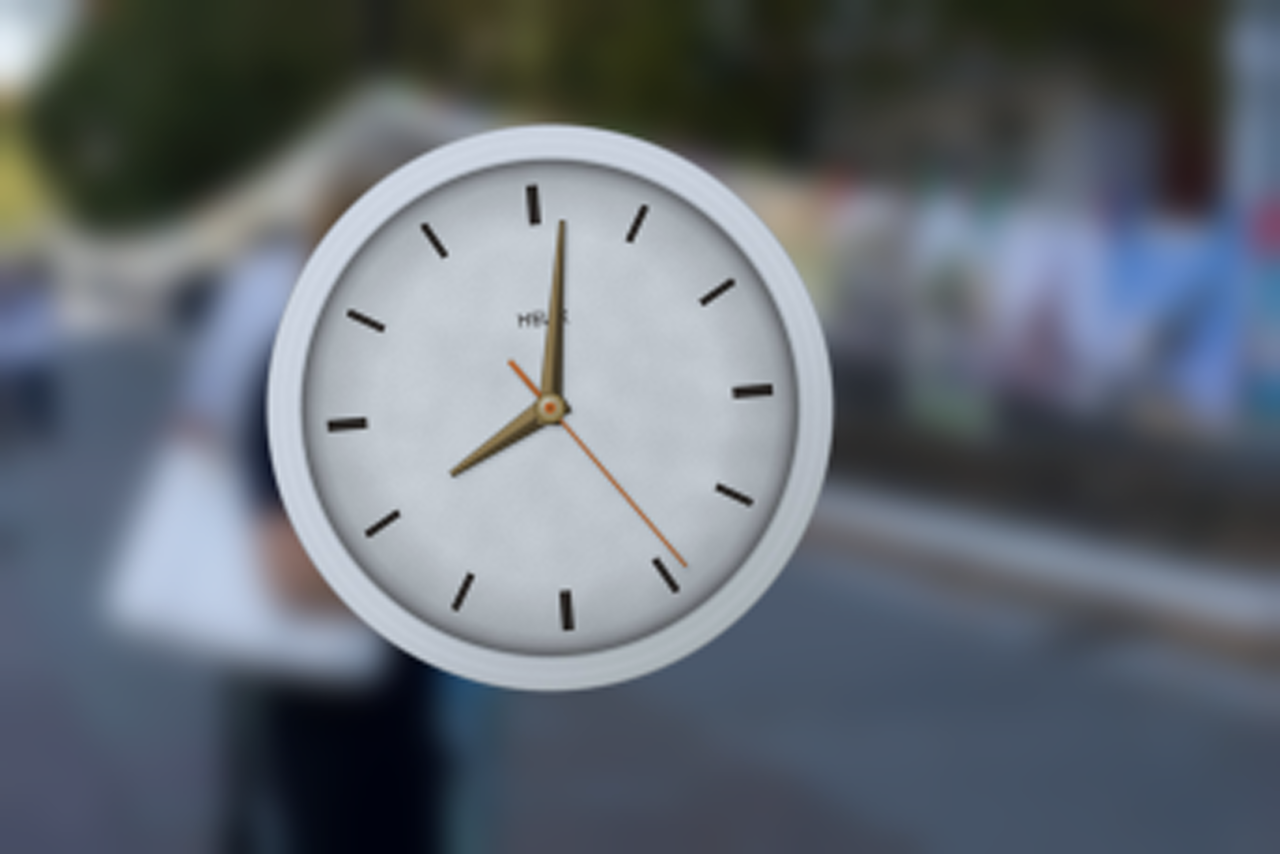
8:01:24
